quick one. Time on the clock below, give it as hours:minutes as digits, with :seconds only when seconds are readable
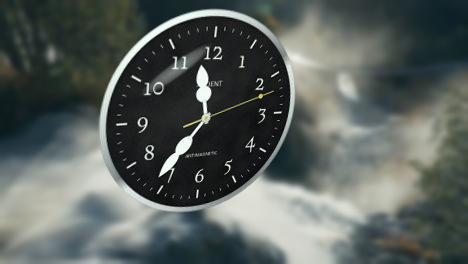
11:36:12
